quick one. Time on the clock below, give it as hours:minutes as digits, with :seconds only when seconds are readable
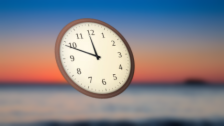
11:49
